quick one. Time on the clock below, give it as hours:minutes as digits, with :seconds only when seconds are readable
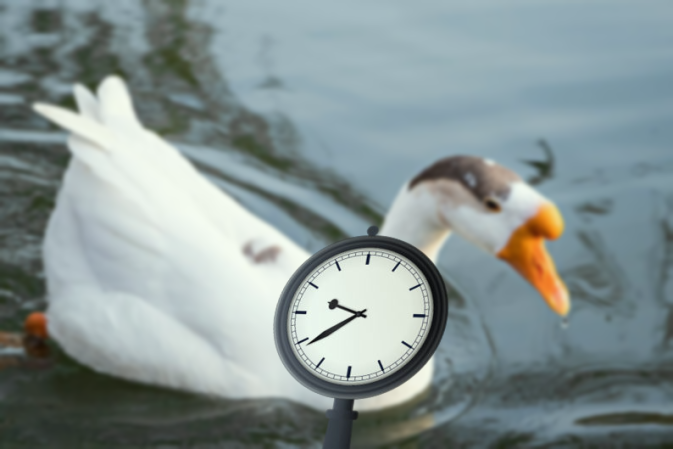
9:39
